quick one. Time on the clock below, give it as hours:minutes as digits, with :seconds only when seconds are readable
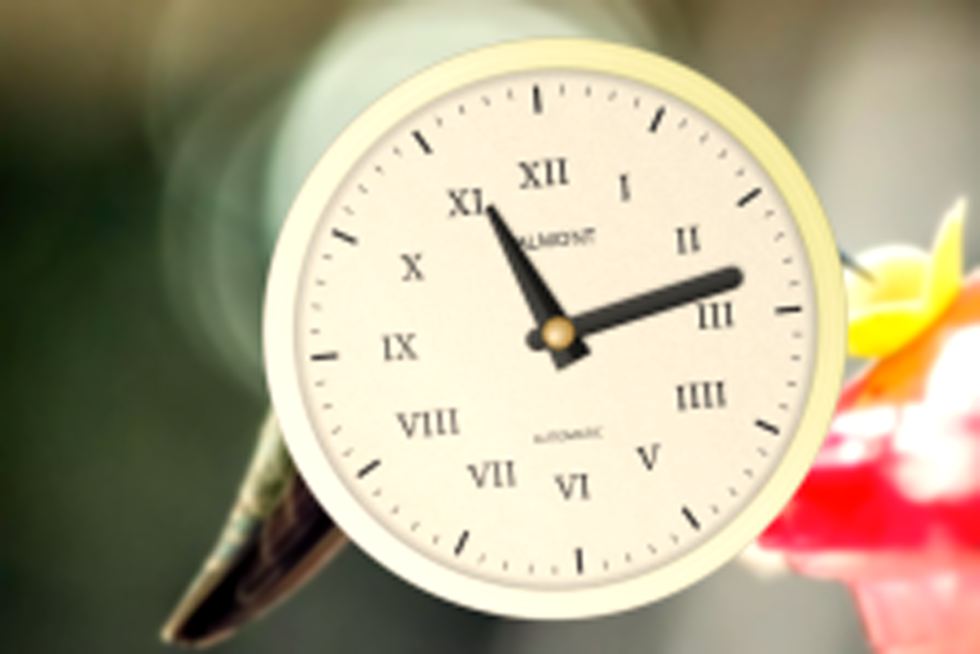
11:13
